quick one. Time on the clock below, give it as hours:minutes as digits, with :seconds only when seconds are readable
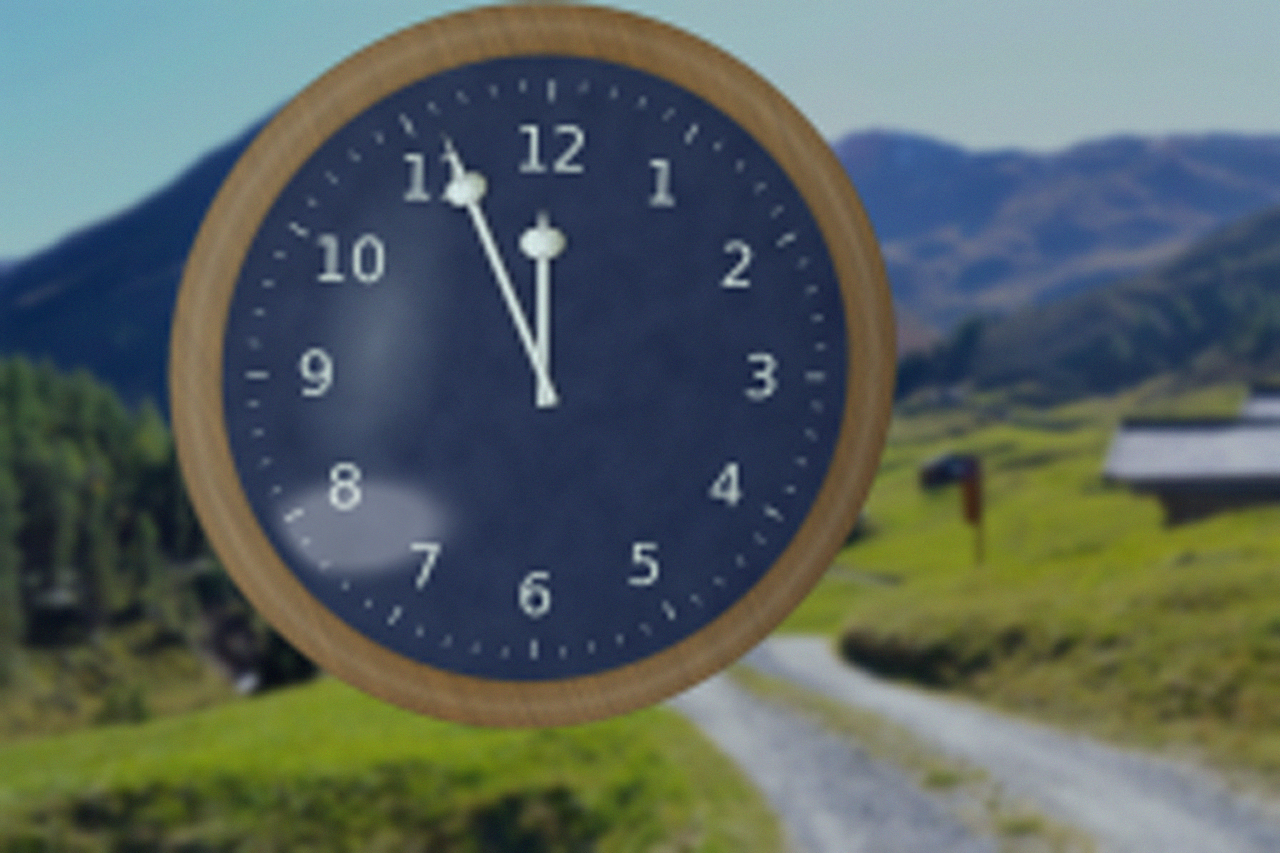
11:56
